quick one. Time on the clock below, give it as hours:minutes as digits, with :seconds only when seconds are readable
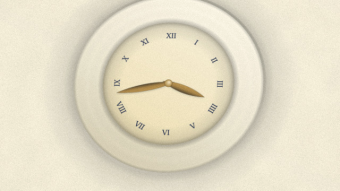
3:43
